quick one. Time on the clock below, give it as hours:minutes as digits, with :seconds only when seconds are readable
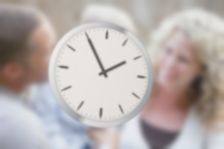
1:55
